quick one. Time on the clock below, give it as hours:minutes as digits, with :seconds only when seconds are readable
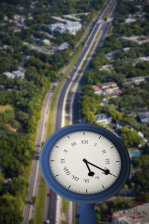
5:20
